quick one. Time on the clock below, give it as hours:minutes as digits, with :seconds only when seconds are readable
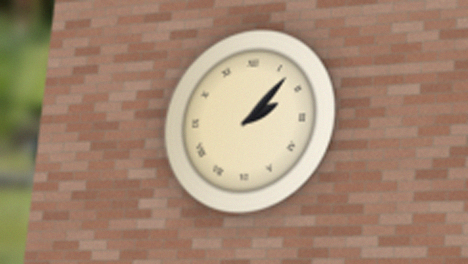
2:07
